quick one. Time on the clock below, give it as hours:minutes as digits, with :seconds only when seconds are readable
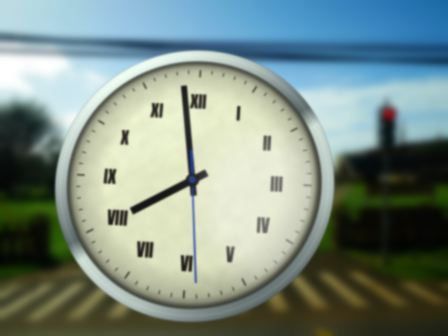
7:58:29
